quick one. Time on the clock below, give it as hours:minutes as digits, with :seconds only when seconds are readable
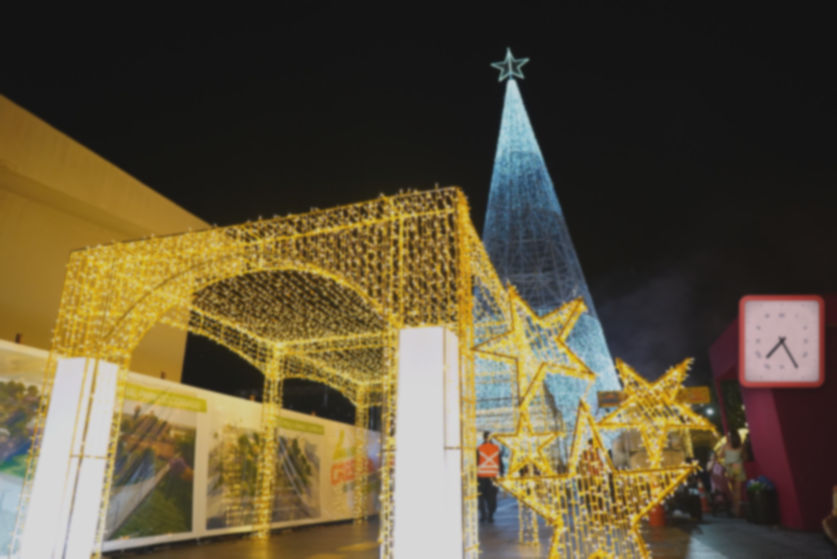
7:25
